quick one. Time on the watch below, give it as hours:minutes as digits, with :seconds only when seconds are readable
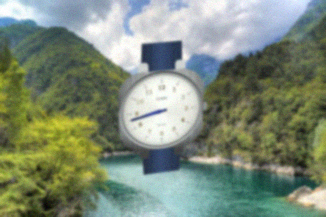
8:43
